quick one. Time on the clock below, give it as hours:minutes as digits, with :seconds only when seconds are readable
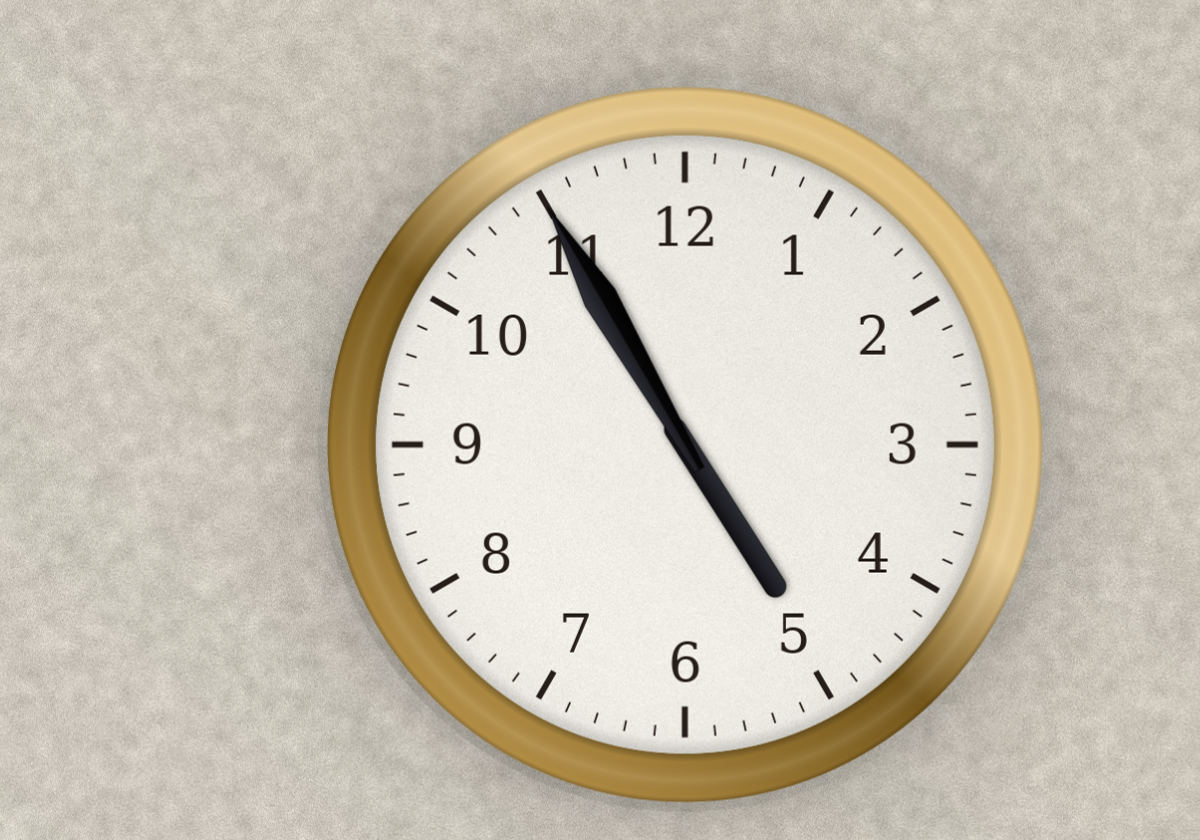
4:55
